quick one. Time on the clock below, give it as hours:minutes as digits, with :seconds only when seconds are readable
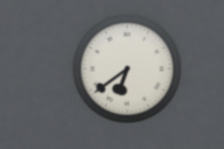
6:39
